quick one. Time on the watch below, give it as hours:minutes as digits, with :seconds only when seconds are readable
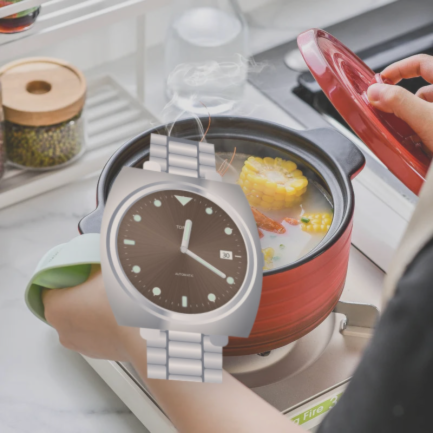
12:20
